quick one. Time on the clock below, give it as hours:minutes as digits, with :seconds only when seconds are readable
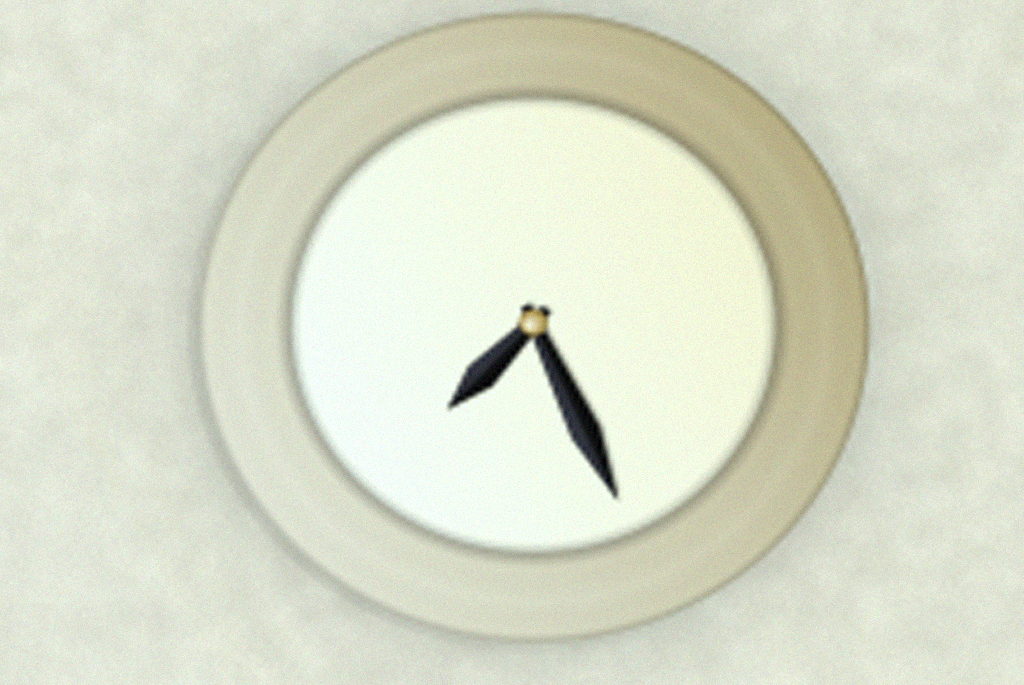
7:26
